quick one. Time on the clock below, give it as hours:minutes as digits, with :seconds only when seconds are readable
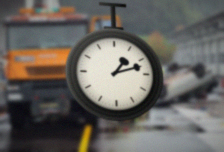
1:12
